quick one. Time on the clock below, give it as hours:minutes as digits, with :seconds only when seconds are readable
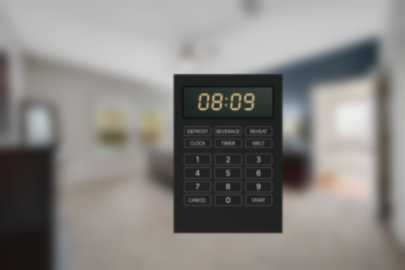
8:09
